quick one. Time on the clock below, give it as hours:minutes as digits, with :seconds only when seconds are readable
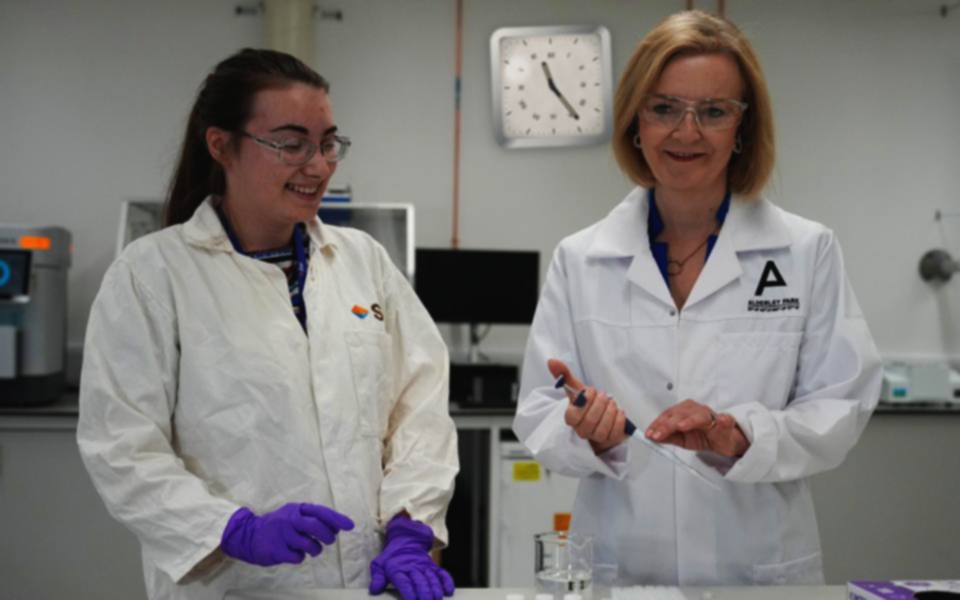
11:24
